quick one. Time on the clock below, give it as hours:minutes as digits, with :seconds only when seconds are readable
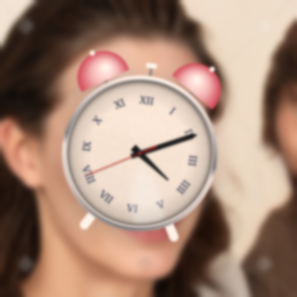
4:10:40
